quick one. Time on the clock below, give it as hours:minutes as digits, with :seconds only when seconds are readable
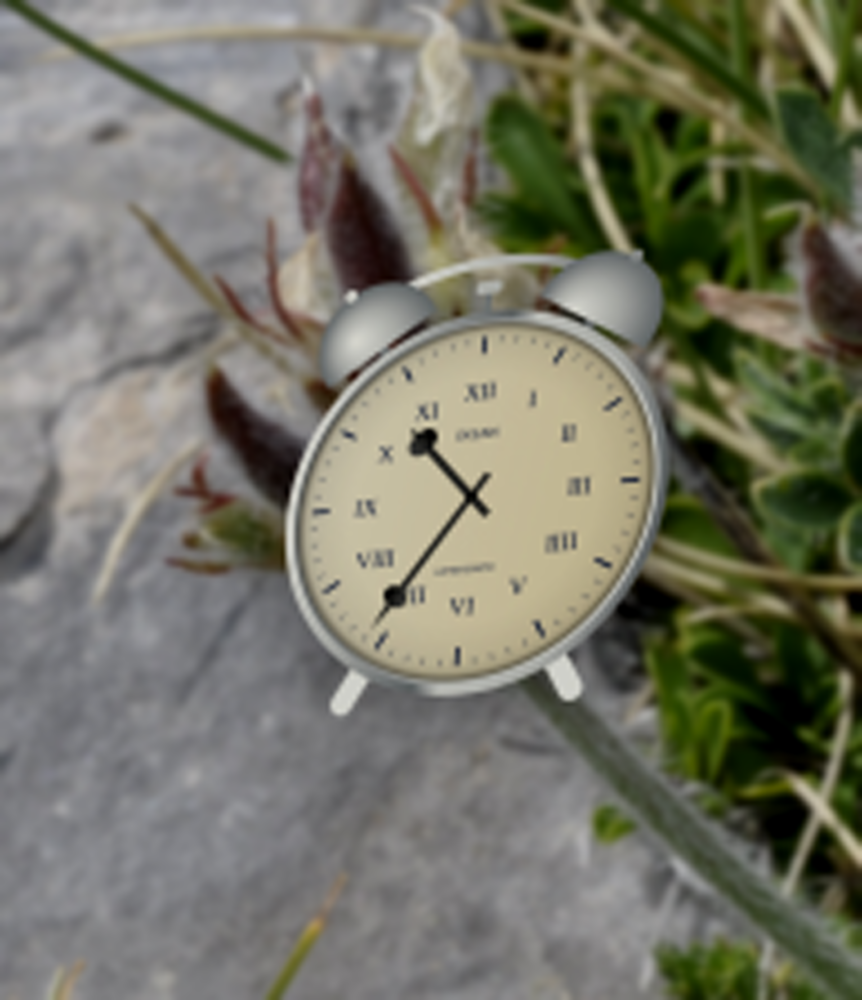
10:36
